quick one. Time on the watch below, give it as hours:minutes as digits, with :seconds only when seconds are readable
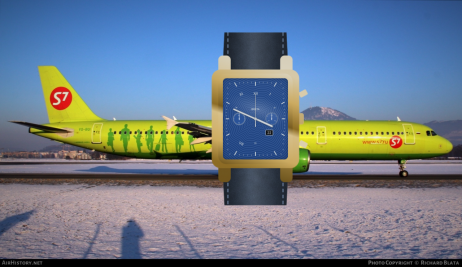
3:49
